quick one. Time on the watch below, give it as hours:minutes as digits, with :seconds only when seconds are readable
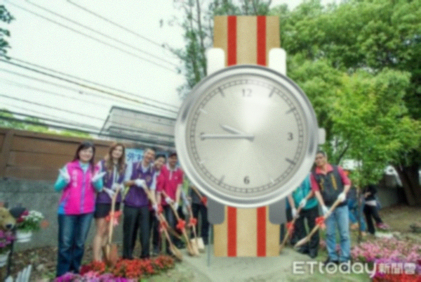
9:45
